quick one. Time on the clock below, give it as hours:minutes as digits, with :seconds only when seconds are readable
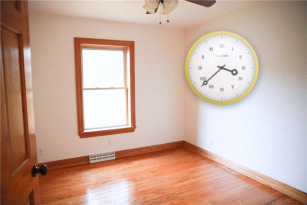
3:38
